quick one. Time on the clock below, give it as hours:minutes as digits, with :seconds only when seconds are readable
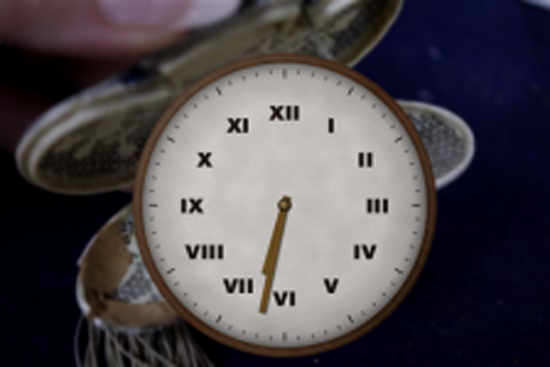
6:32
